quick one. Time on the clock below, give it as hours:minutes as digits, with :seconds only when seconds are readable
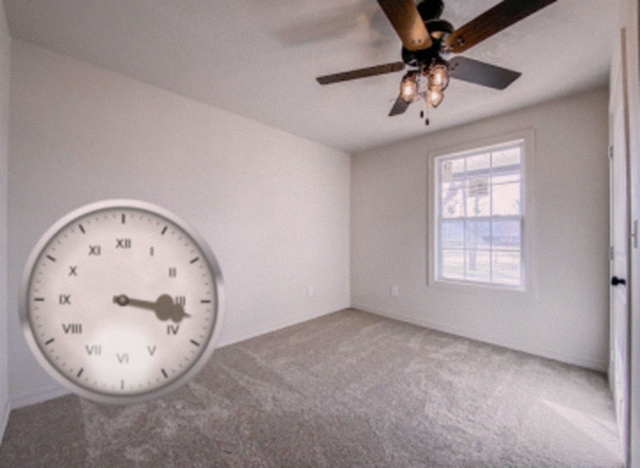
3:17
